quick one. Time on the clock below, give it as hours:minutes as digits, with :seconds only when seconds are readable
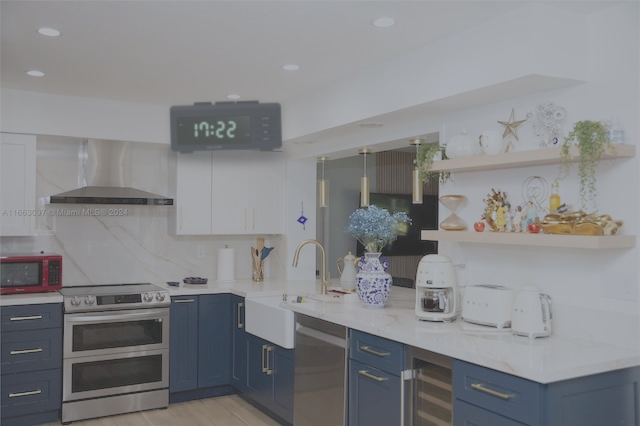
17:22
